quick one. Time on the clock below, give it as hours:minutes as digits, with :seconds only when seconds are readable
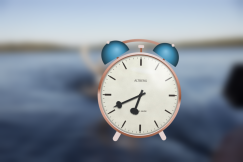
6:41
